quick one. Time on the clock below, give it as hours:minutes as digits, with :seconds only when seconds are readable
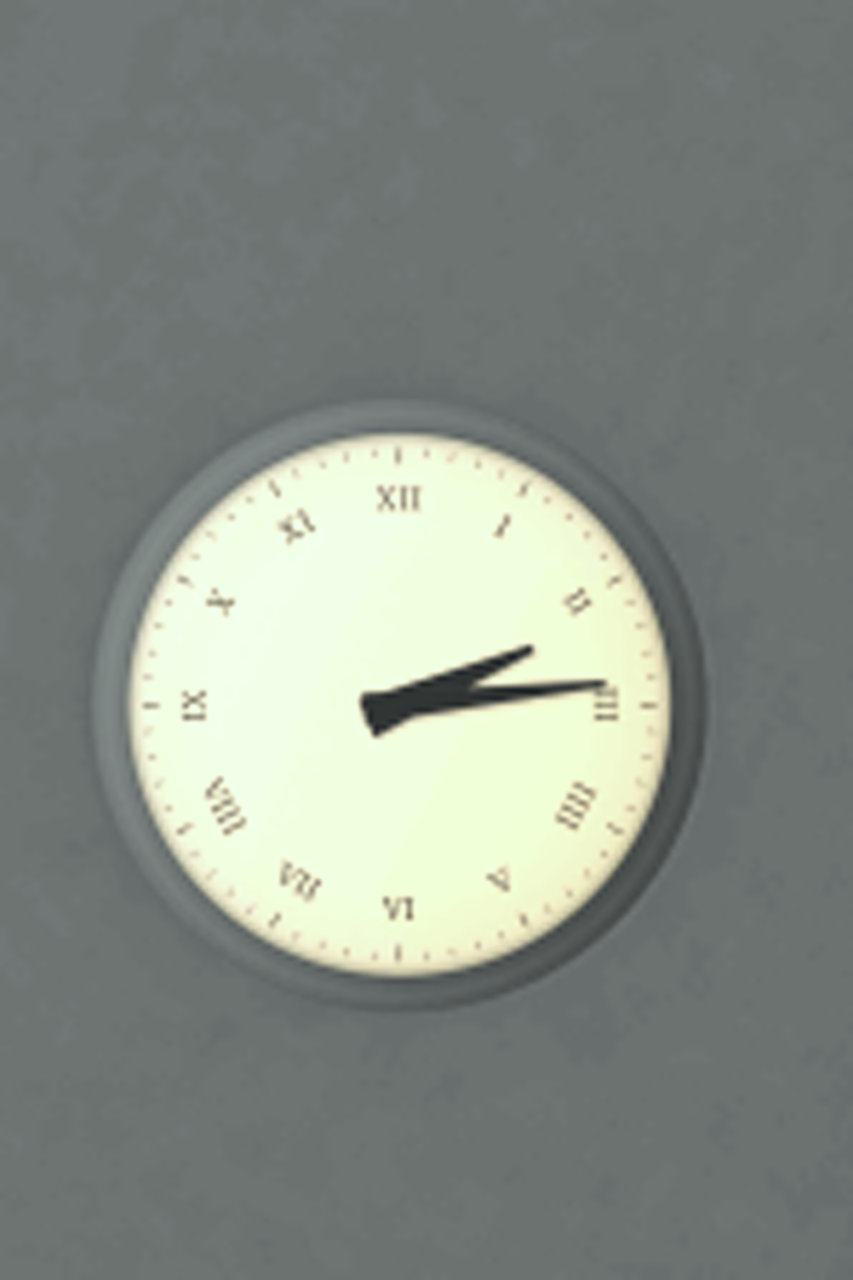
2:14
